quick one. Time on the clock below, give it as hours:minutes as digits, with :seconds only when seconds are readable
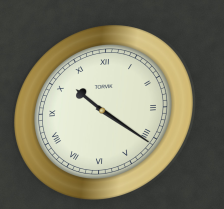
10:21
